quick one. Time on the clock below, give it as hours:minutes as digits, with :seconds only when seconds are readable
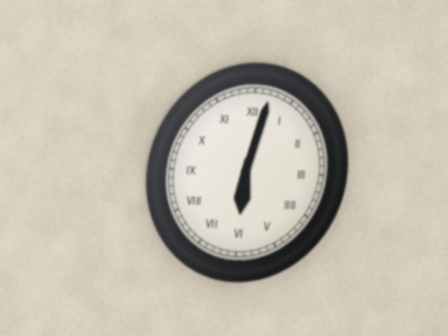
6:02
